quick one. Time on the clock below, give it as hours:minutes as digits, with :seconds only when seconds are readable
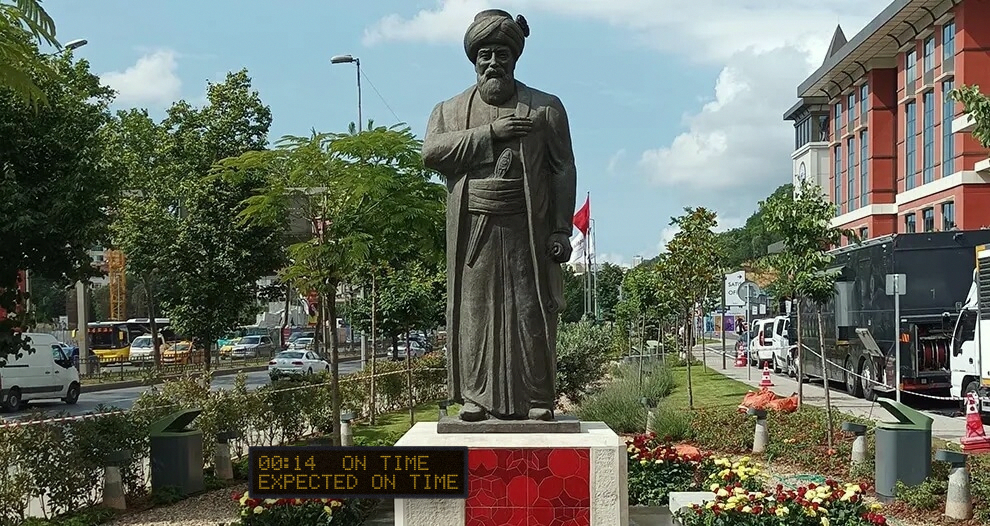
0:14
